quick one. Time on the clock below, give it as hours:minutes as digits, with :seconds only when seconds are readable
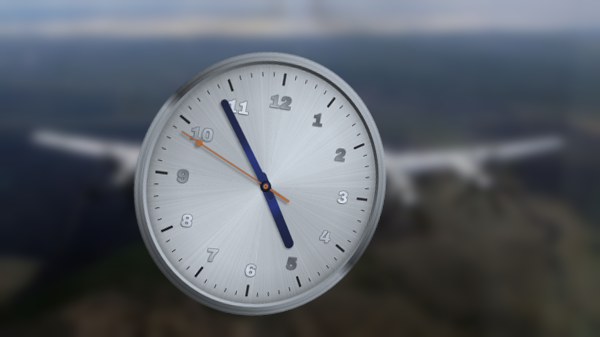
4:53:49
